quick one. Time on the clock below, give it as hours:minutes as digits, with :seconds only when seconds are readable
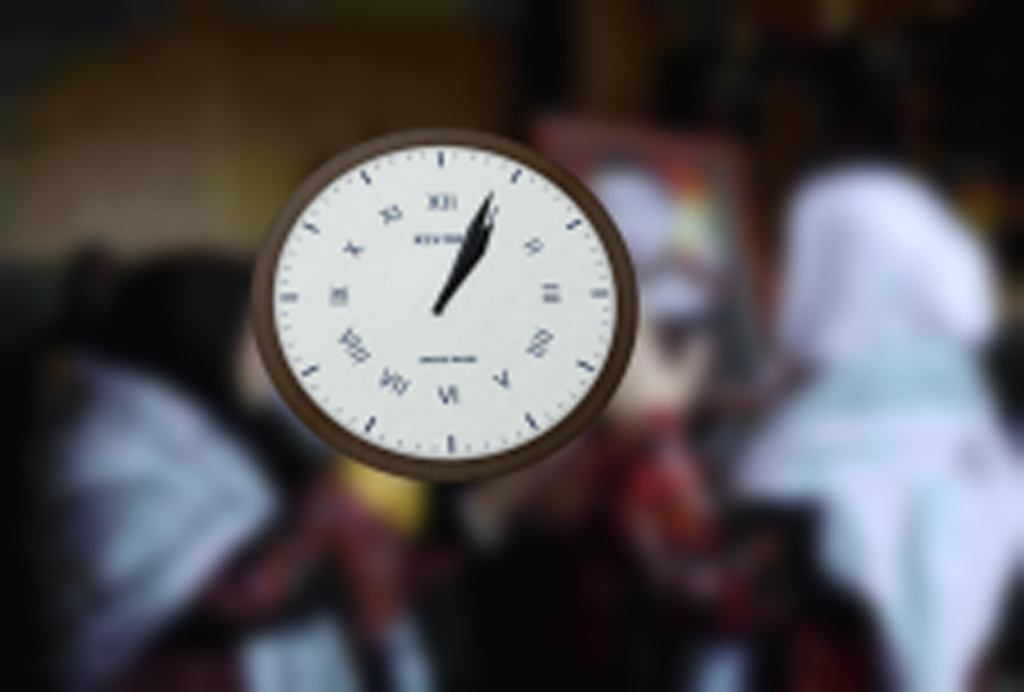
1:04
